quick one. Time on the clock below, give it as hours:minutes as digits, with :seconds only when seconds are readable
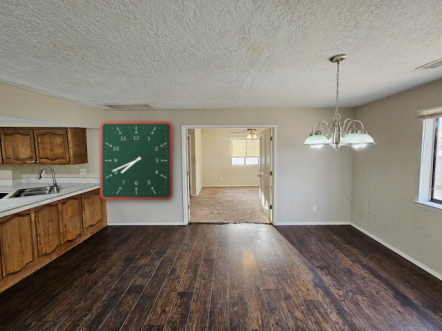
7:41
